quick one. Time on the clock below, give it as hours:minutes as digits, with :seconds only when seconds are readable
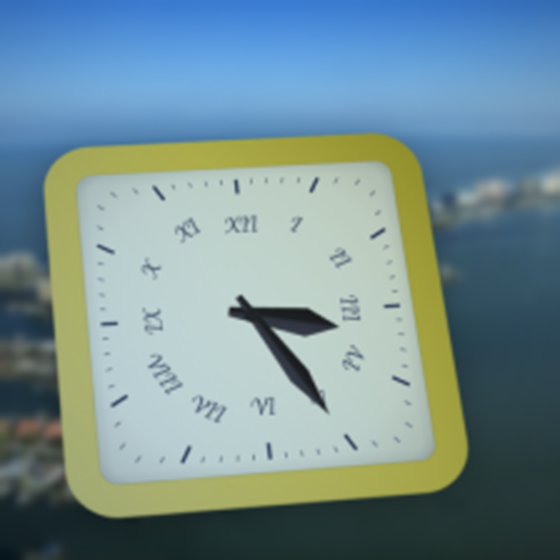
3:25
